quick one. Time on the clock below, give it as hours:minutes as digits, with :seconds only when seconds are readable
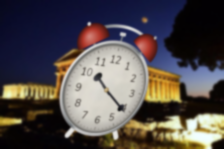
10:21
